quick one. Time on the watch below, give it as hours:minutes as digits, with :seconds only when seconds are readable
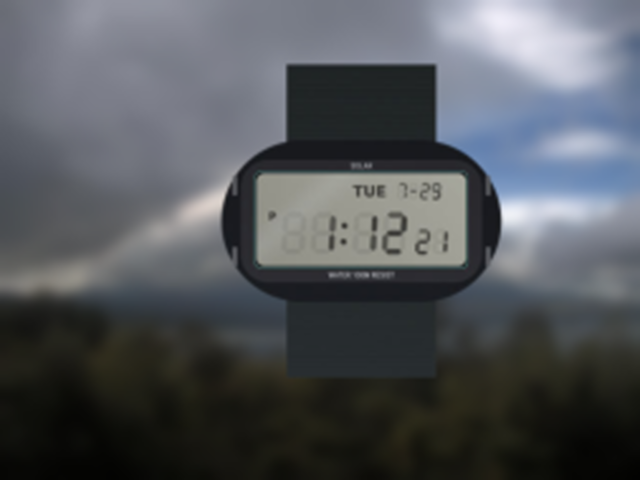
1:12:21
